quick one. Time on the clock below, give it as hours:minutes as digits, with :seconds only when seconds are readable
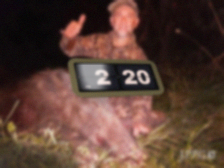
2:20
